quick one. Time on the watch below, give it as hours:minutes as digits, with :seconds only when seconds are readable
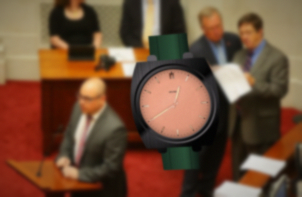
12:40
